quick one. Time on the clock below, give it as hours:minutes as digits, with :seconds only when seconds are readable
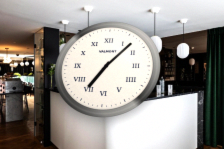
7:07
